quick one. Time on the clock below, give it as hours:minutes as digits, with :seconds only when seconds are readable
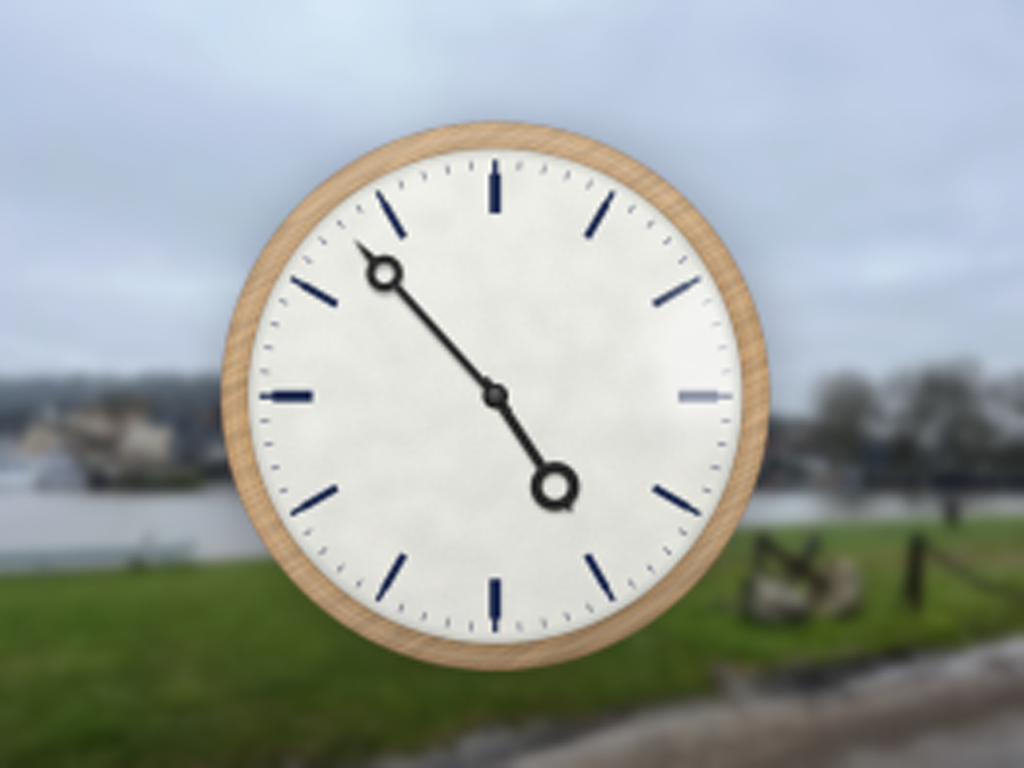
4:53
